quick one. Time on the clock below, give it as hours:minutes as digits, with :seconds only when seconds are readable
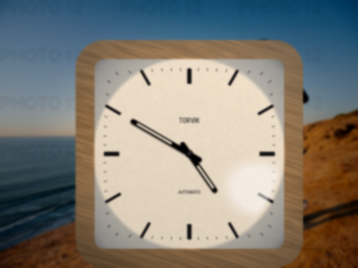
4:50
